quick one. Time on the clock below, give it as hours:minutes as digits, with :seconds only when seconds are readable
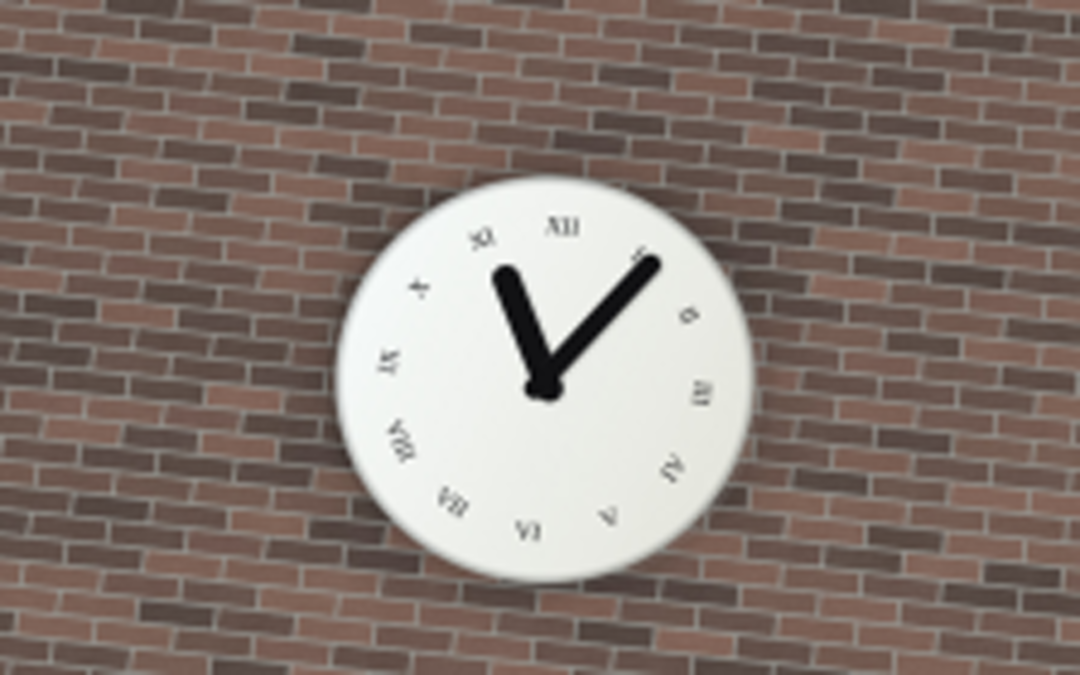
11:06
